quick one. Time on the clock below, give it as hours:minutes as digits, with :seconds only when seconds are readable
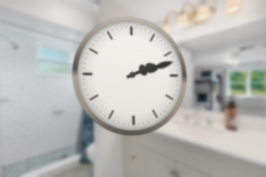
2:12
